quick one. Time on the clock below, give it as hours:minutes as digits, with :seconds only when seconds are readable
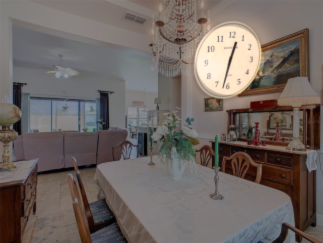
12:32
